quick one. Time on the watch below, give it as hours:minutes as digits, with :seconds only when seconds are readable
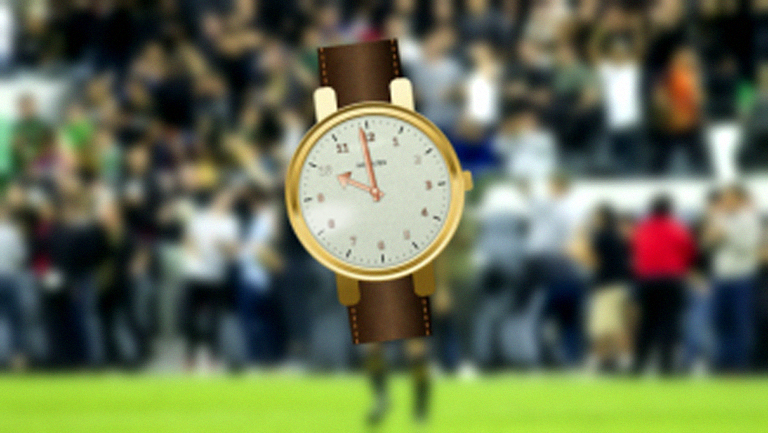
9:59
